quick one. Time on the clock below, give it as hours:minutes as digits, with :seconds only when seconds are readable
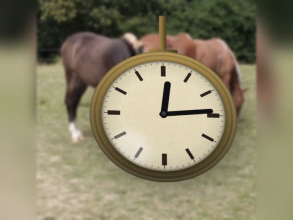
12:14
